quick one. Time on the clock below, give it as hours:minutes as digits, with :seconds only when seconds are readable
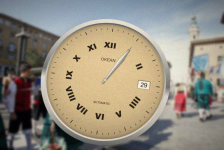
1:05
